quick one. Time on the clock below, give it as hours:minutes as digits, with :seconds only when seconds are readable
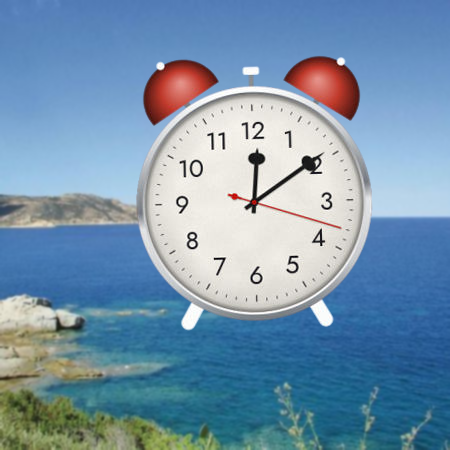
12:09:18
